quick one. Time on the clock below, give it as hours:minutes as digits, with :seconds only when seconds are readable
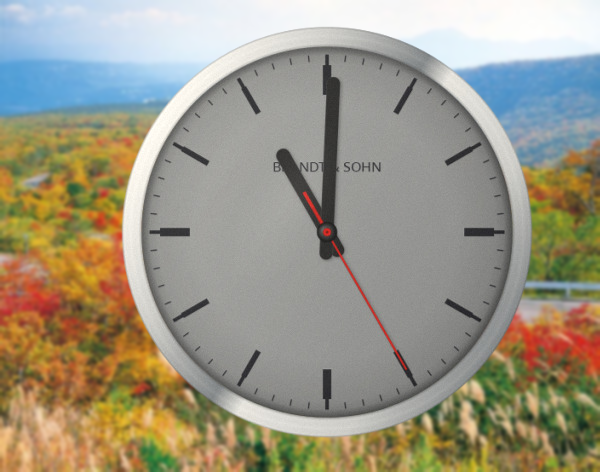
11:00:25
